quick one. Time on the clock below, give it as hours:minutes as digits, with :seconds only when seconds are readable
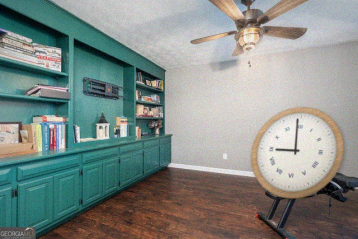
8:59
